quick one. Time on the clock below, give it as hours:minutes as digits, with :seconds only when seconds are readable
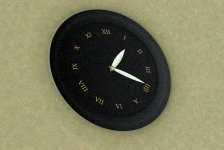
1:19
